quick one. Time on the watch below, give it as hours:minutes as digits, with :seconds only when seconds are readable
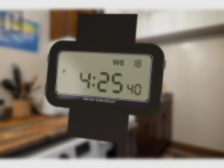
4:25:40
